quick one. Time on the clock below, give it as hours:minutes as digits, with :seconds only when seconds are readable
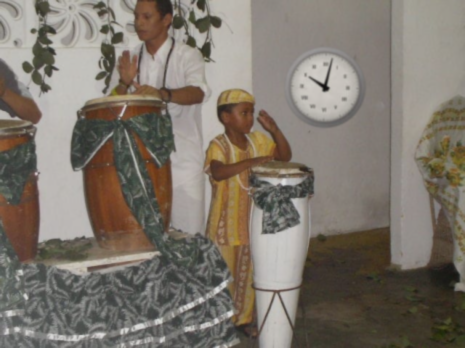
10:02
